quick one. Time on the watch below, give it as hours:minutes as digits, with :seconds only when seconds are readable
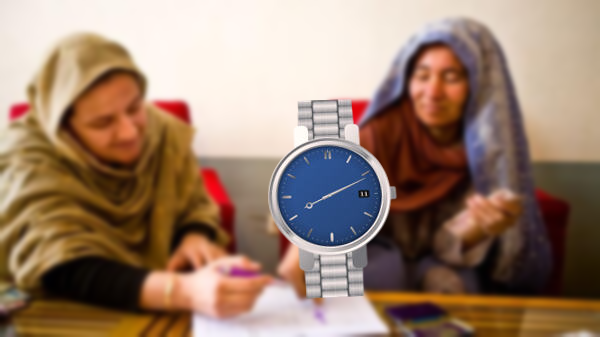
8:11
